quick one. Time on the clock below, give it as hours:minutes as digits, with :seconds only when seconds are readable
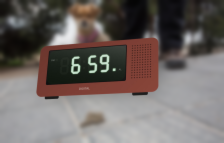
6:59
